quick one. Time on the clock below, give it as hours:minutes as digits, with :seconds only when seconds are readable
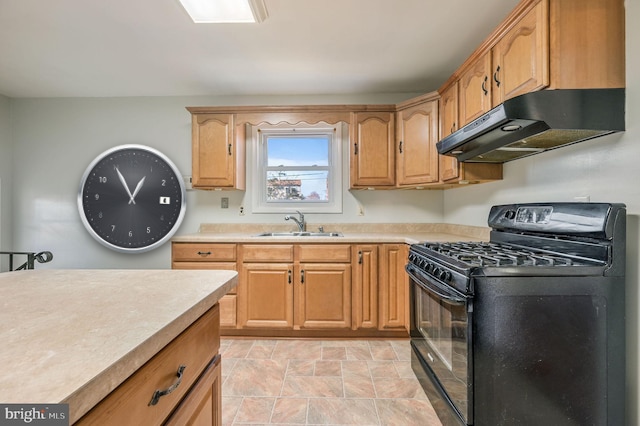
12:55
